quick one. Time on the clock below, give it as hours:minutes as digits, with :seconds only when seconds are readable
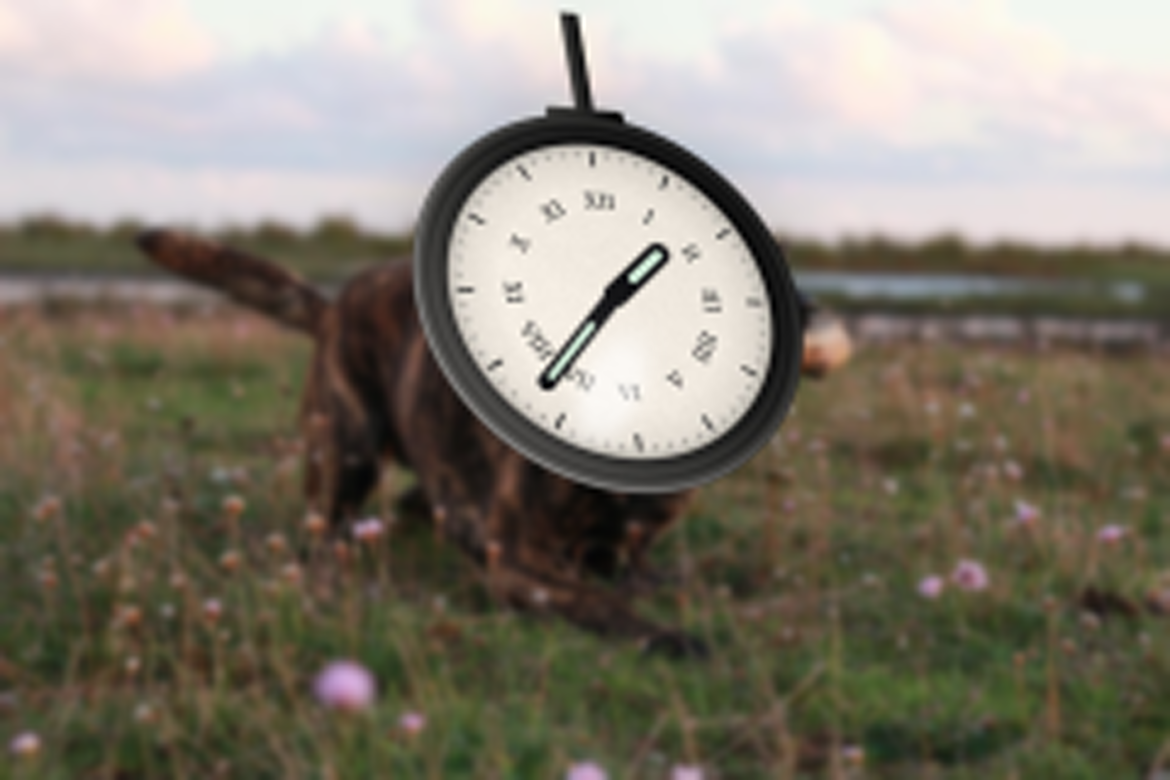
1:37
